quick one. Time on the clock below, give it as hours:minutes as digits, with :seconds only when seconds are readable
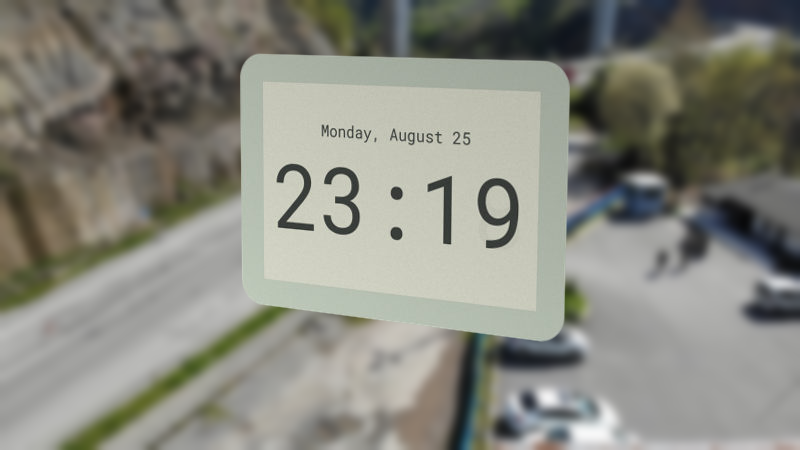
23:19
